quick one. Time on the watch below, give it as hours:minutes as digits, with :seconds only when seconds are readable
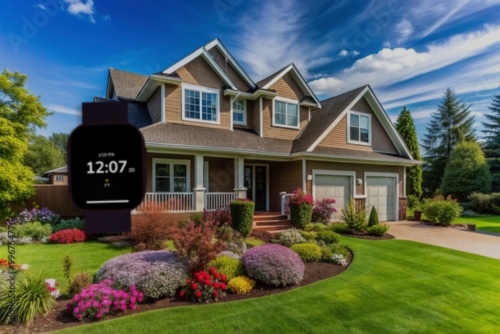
12:07
